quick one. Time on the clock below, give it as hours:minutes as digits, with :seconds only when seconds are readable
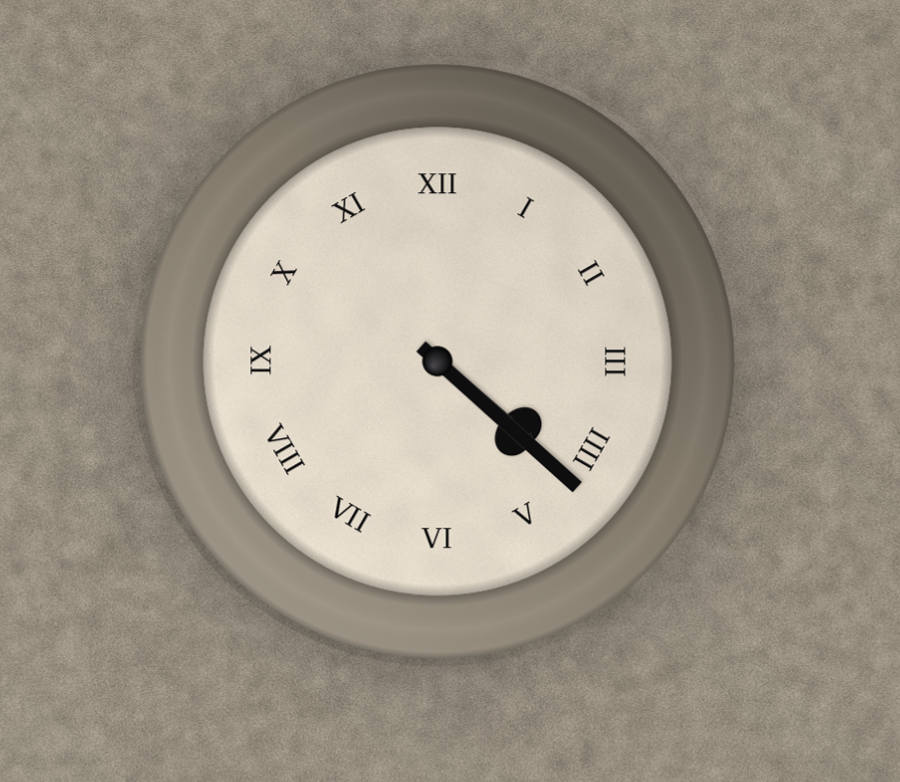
4:22
